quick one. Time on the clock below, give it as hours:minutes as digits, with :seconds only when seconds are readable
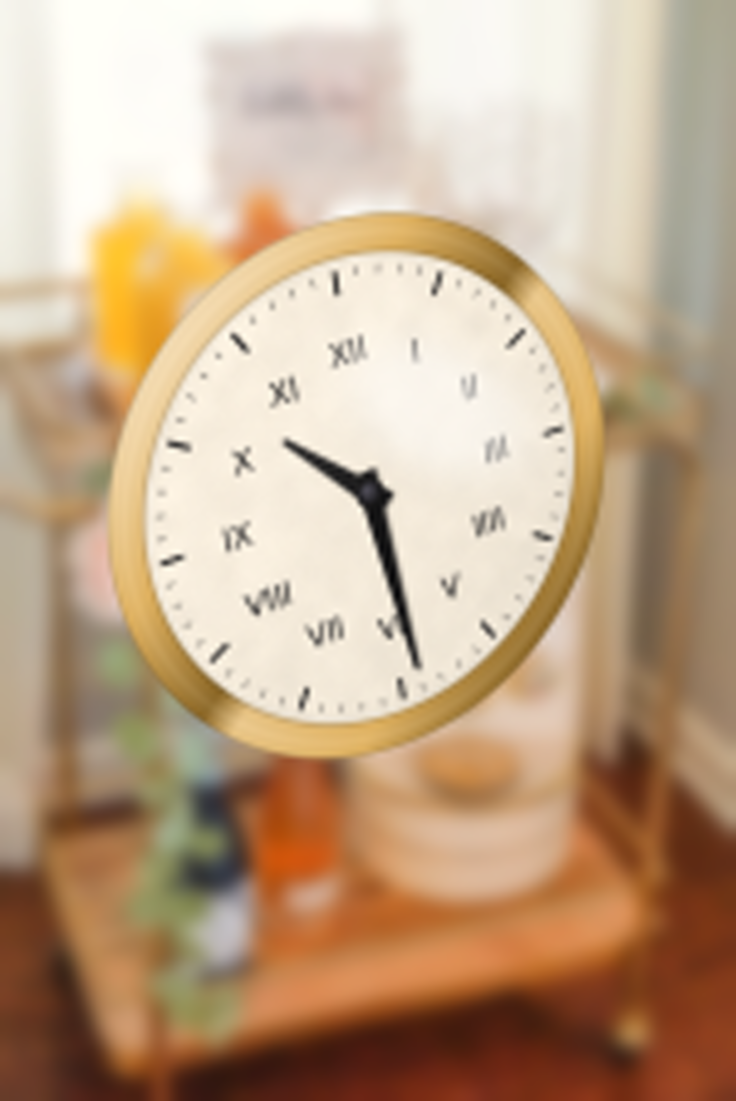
10:29
